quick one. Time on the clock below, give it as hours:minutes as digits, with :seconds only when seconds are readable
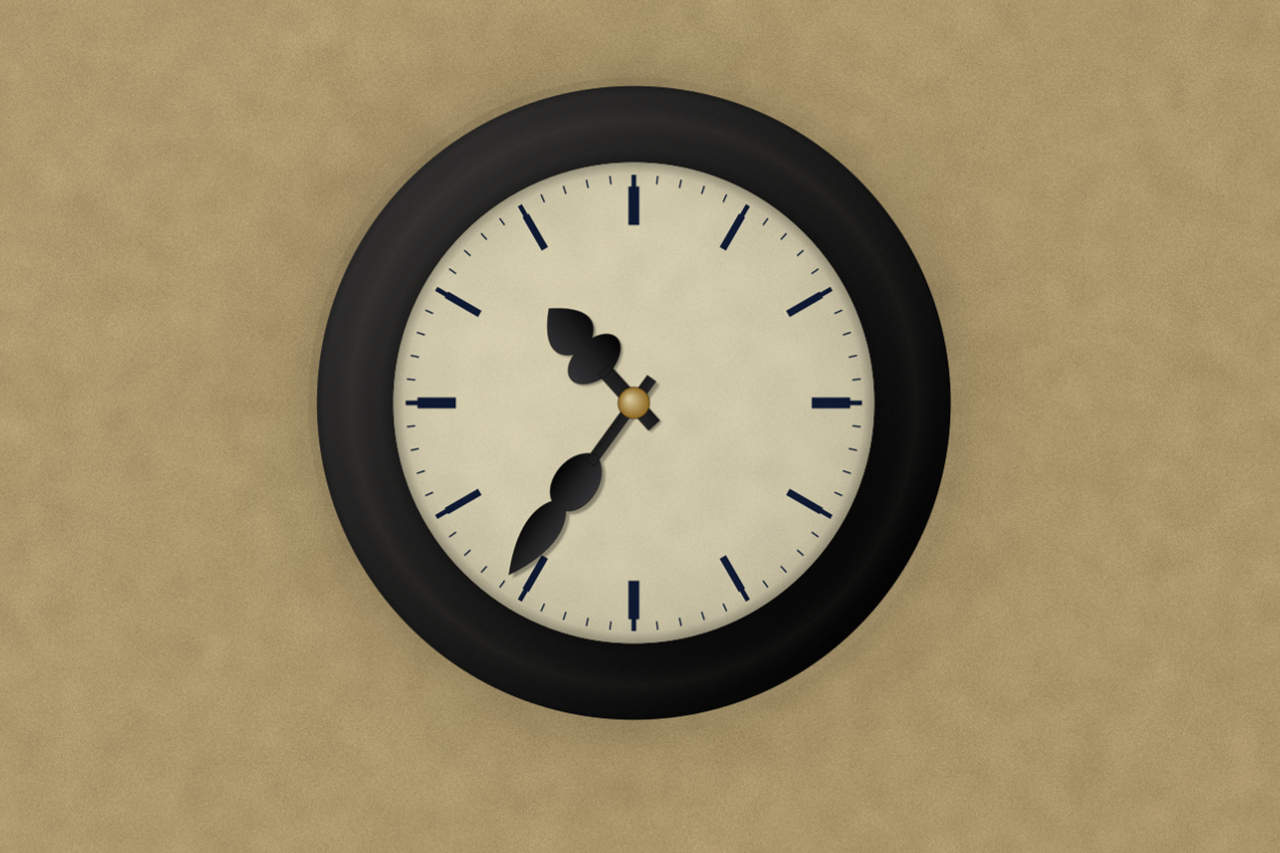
10:36
